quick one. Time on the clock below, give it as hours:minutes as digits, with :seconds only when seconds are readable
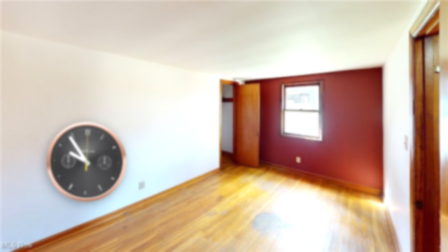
9:54
